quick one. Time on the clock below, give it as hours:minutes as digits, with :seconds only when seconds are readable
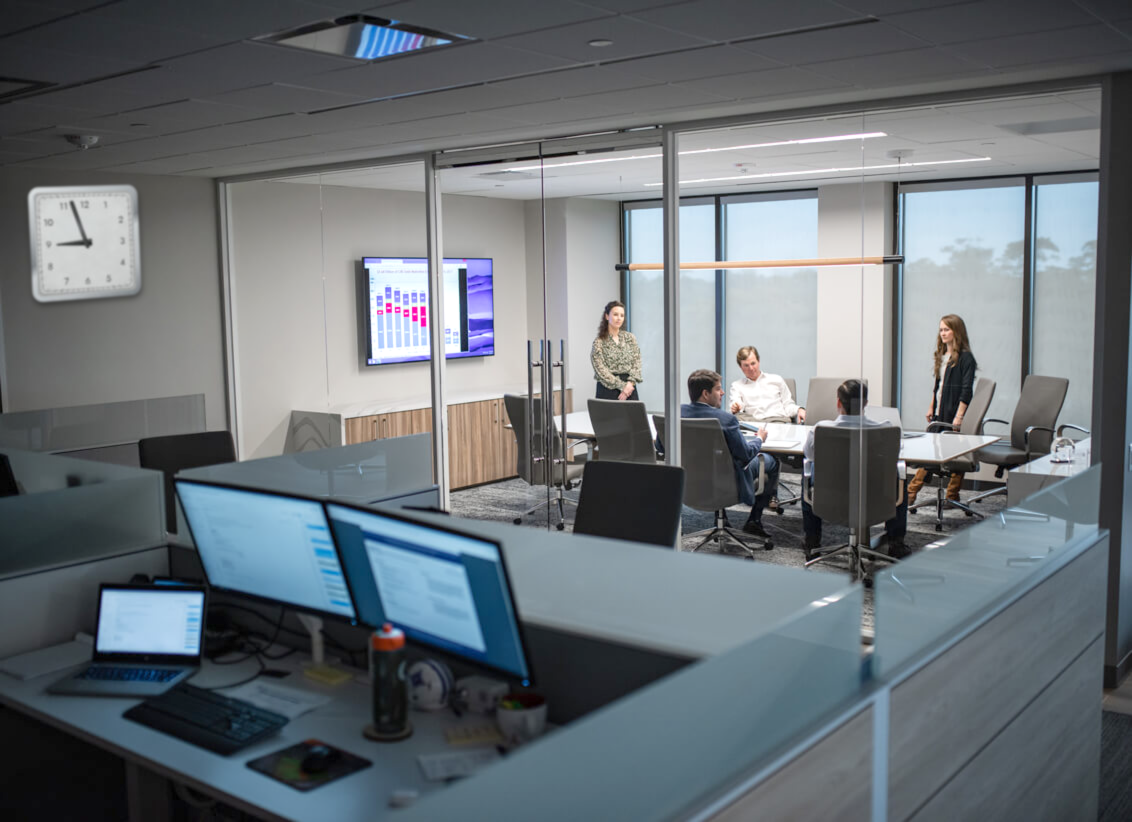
8:57
